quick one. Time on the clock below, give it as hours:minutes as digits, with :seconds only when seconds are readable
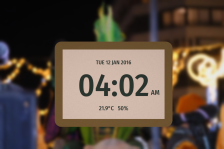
4:02
